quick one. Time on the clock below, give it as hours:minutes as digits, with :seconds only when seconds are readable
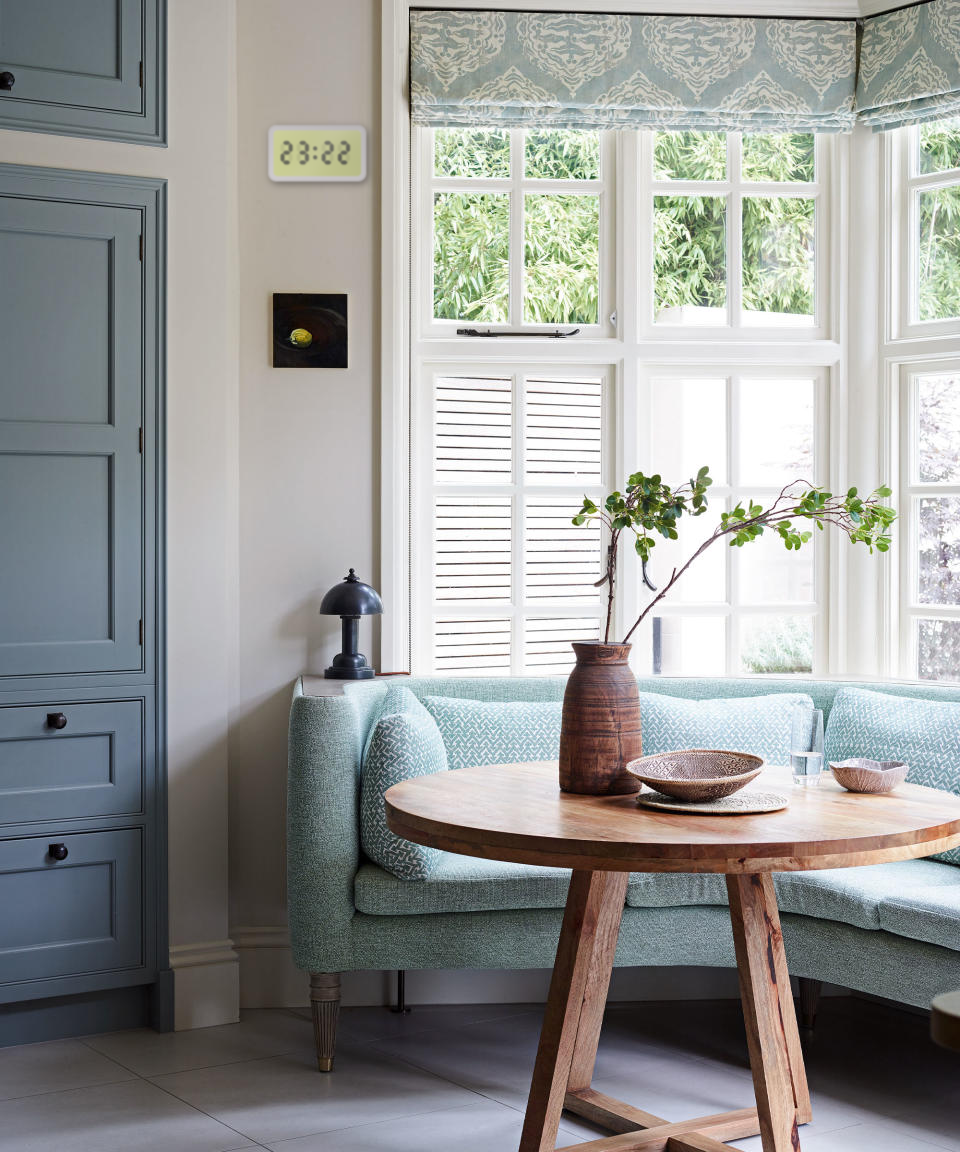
23:22
